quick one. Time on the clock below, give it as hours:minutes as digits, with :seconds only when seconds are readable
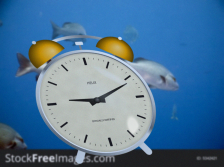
9:11
